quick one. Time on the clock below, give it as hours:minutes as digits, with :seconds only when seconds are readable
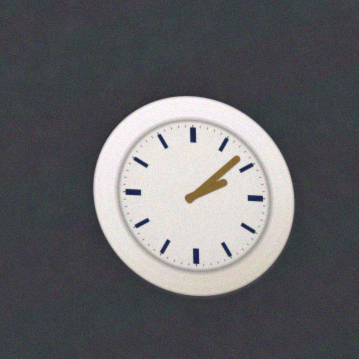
2:08
